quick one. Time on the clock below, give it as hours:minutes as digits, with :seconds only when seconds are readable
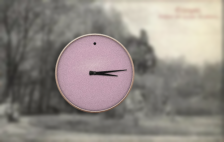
3:14
